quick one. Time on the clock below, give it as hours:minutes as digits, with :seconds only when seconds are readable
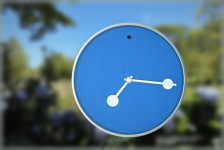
7:16
